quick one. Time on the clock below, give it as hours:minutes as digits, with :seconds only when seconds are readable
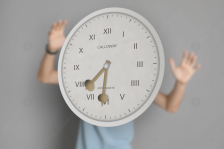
7:31
